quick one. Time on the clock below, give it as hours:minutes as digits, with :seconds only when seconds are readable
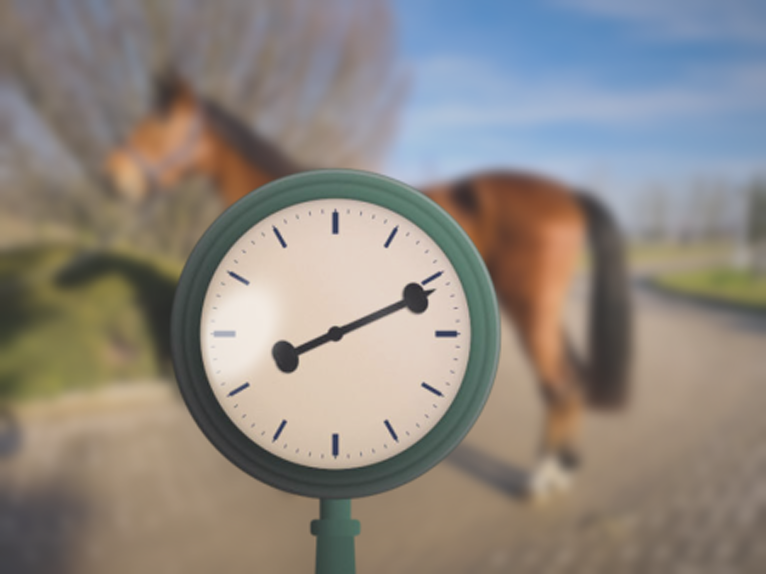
8:11
